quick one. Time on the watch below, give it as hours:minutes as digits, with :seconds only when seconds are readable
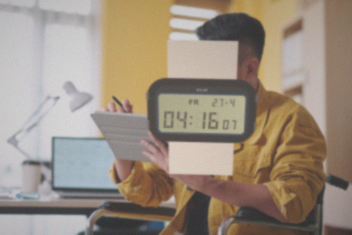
4:16
